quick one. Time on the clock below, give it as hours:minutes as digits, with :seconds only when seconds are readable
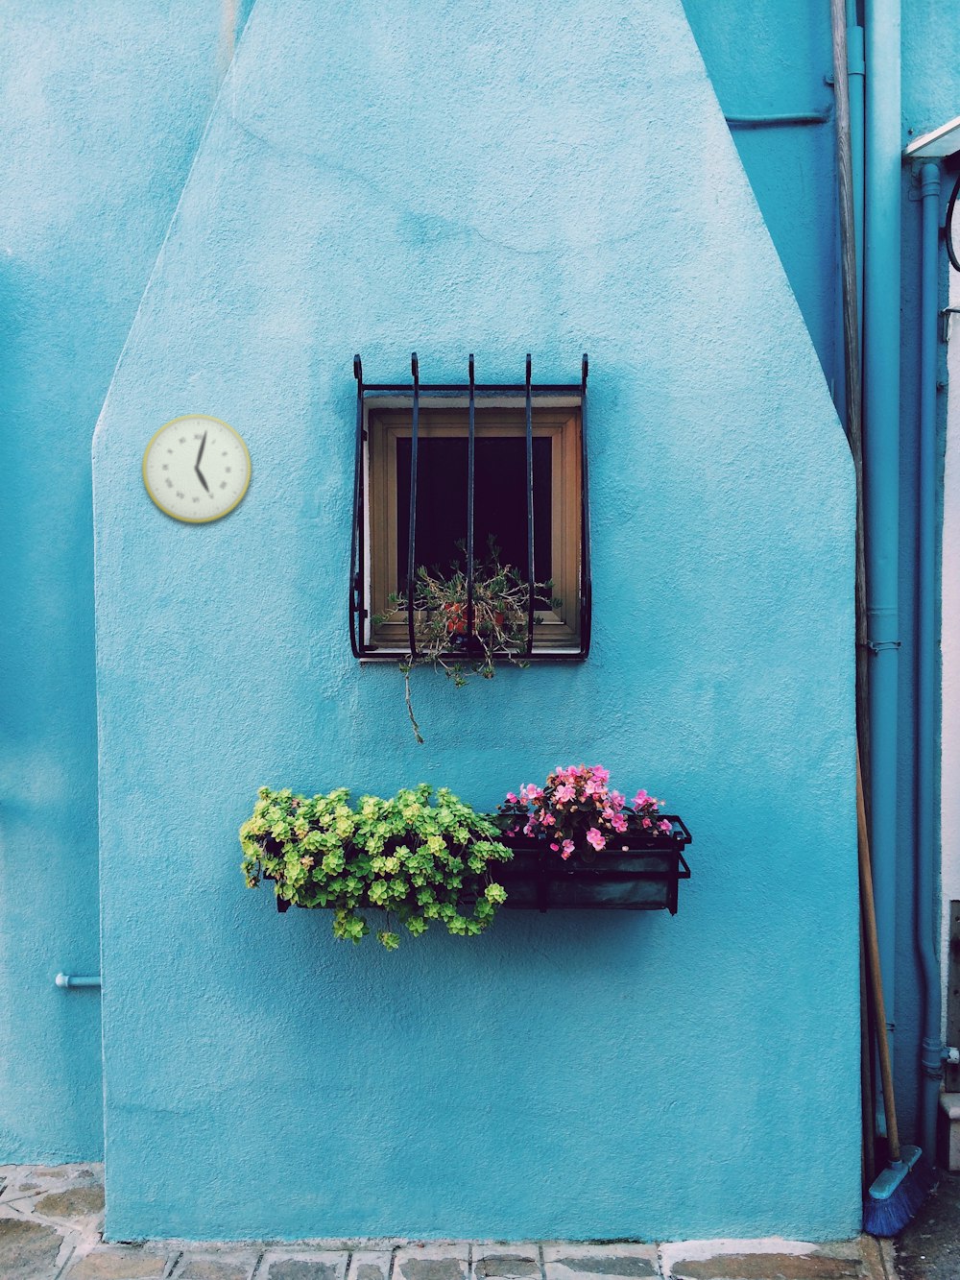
5:02
